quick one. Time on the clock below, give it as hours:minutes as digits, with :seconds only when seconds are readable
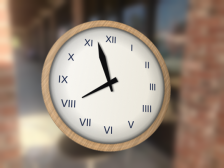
7:57
